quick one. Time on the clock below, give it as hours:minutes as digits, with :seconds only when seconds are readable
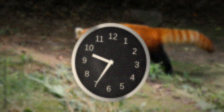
9:35
